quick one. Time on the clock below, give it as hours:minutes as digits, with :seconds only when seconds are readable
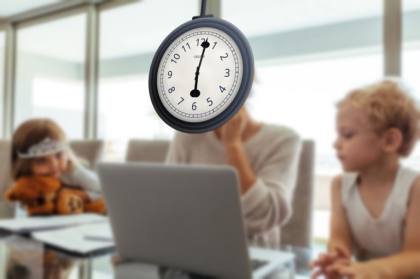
6:02
